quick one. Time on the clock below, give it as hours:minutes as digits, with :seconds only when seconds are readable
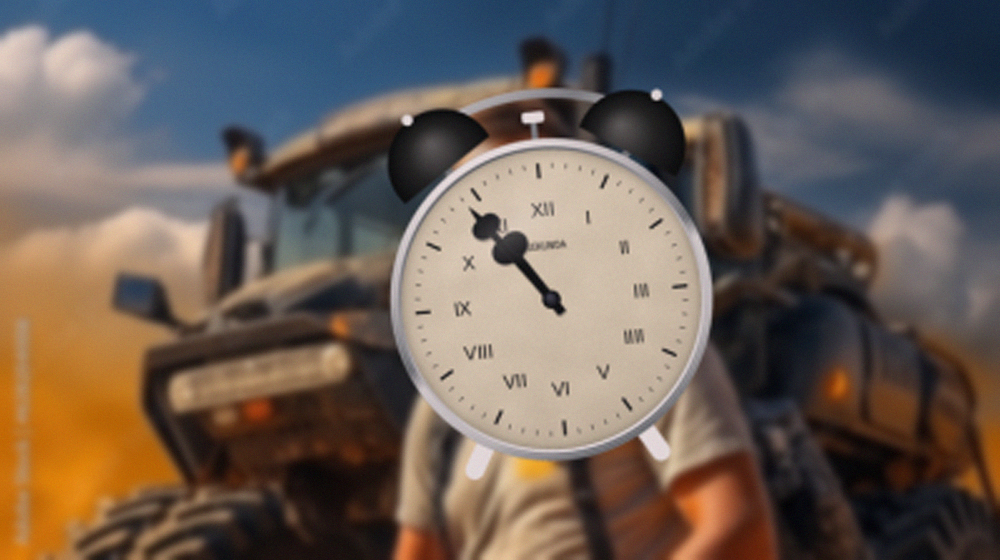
10:54
